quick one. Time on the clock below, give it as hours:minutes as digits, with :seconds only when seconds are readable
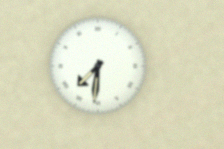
7:31
